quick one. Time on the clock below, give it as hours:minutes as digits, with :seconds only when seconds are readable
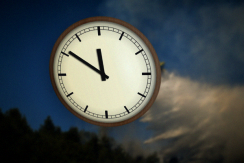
11:51
